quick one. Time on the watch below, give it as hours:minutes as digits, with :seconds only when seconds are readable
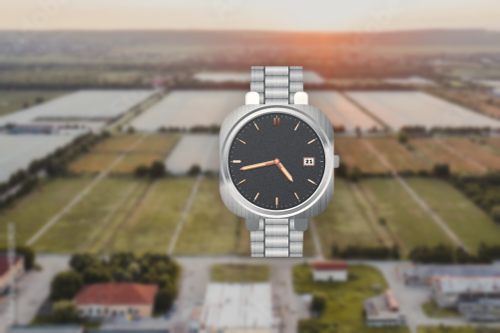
4:43
